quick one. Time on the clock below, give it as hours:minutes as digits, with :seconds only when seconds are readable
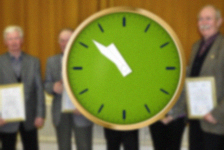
10:52
